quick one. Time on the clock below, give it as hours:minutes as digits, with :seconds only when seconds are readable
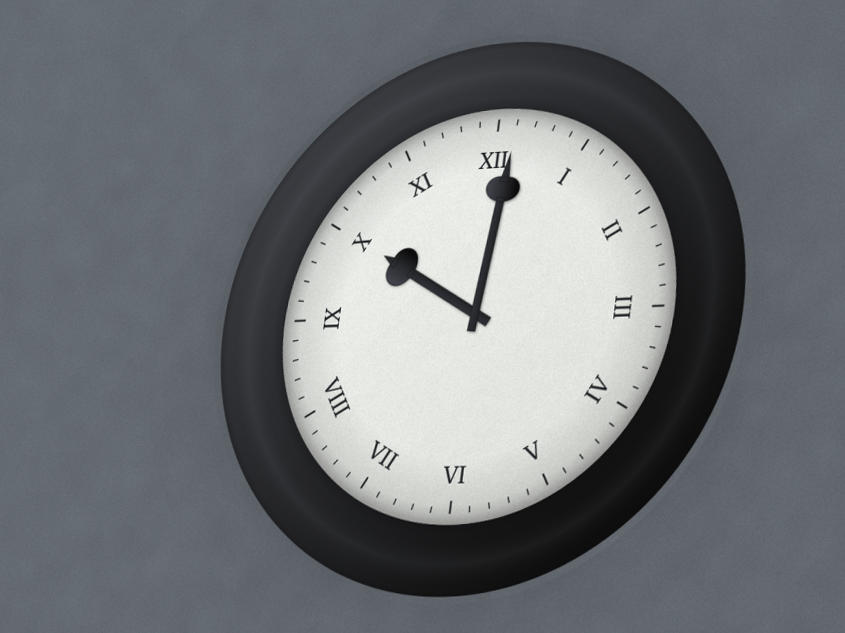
10:01
